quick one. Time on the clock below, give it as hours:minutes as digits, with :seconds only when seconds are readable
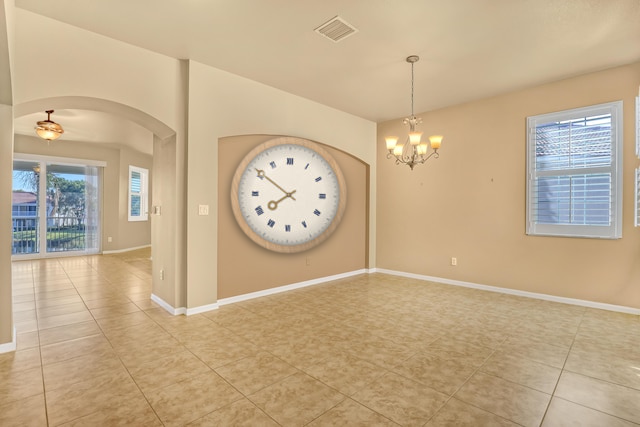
7:51
